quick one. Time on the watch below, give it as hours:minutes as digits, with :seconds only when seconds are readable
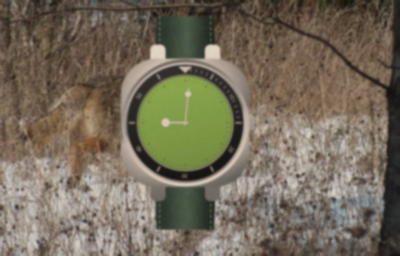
9:01
